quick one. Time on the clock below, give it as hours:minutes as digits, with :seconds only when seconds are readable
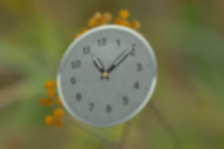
11:09
